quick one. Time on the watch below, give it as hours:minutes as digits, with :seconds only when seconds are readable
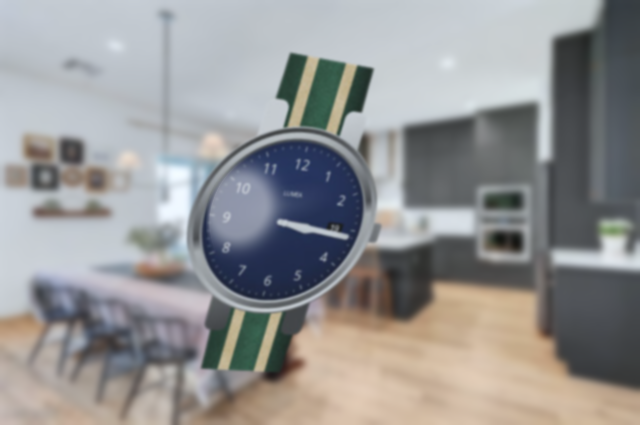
3:16
